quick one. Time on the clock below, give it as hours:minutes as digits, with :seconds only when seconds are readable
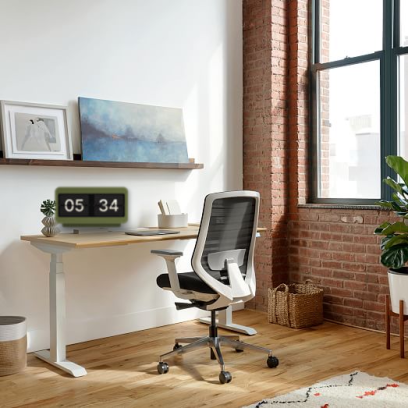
5:34
